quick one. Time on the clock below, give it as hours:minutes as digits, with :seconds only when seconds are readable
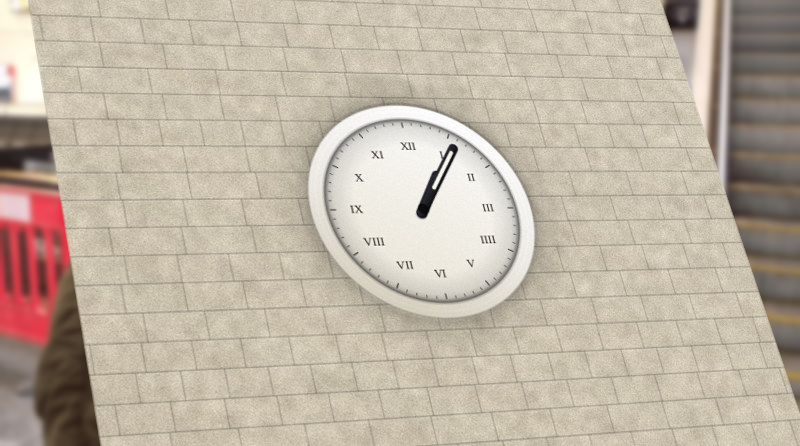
1:06
